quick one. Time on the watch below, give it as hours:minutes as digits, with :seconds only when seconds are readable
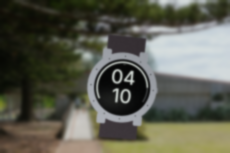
4:10
